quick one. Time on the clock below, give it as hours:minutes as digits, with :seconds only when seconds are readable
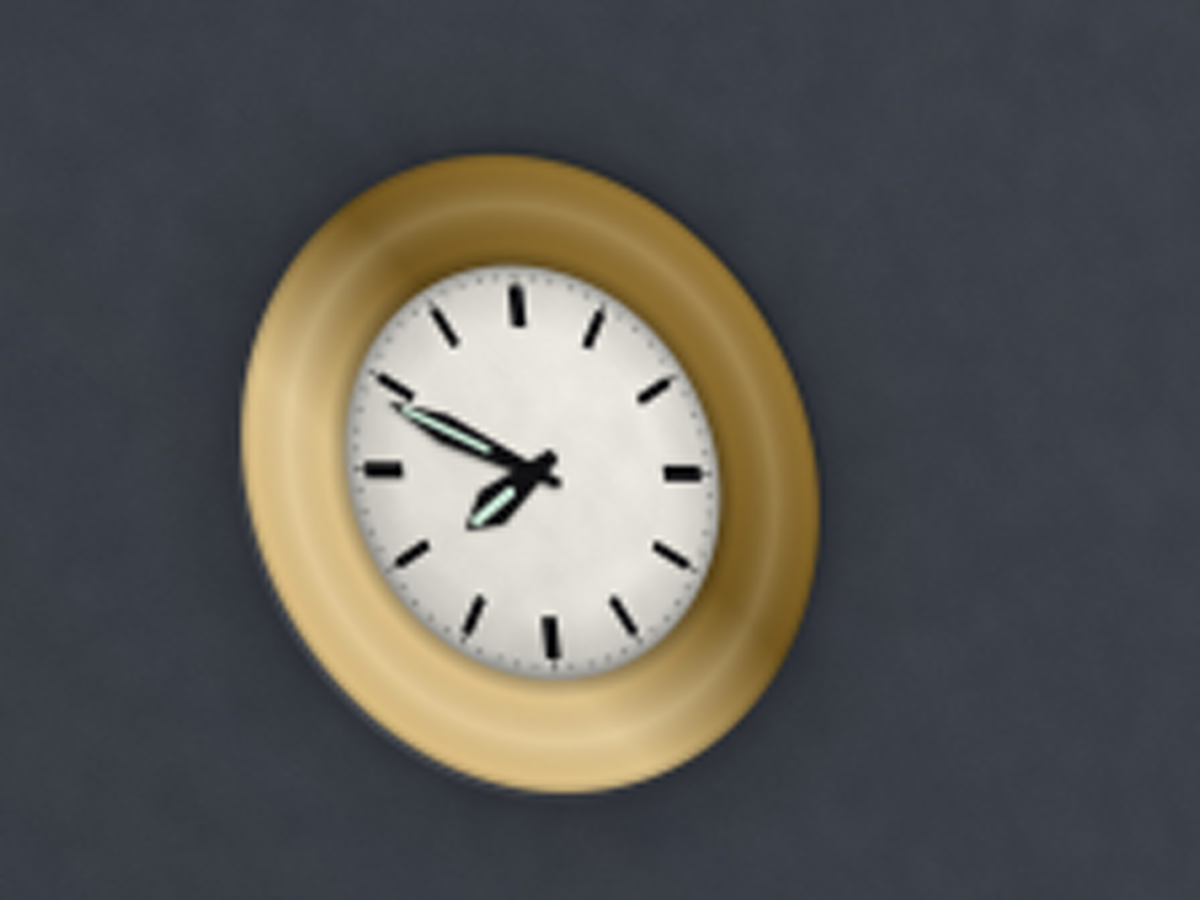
7:49
